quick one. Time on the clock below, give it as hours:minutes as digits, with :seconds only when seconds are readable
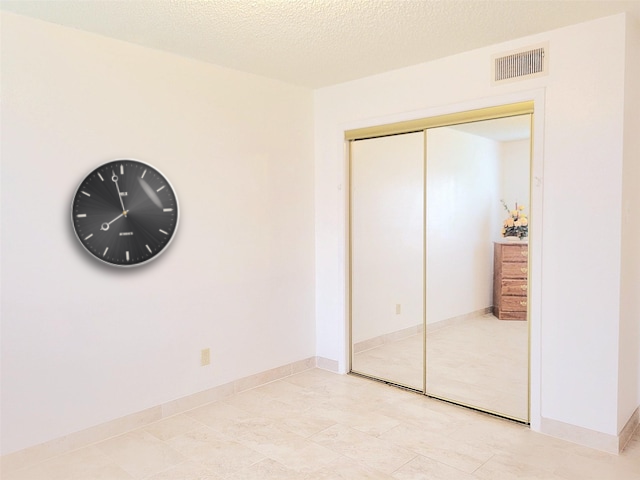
7:58
